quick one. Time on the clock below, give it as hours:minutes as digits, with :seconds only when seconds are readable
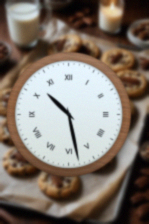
10:28
